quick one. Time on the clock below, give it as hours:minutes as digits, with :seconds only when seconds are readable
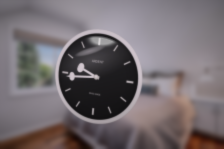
9:44
